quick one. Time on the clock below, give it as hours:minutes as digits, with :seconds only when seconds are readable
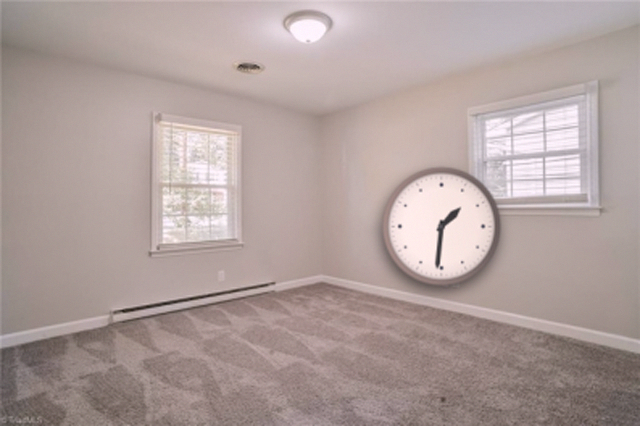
1:31
